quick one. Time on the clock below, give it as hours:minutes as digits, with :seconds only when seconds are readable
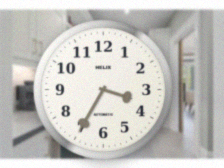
3:35
